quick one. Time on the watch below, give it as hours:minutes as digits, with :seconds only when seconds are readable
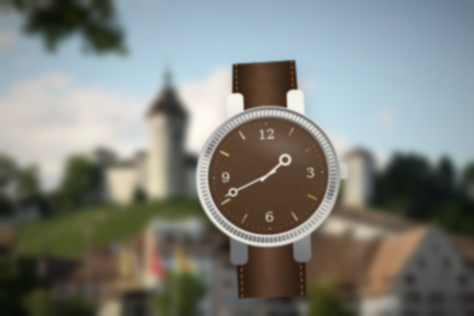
1:41
